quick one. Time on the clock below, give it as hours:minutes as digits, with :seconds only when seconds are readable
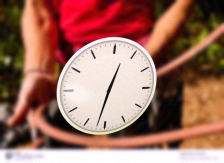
12:32
